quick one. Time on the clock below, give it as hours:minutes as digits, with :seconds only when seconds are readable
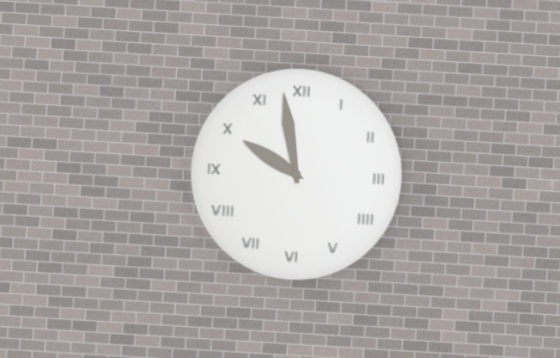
9:58
